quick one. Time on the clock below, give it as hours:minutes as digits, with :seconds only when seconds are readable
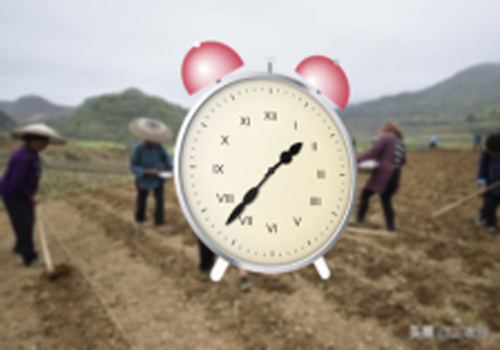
1:37
